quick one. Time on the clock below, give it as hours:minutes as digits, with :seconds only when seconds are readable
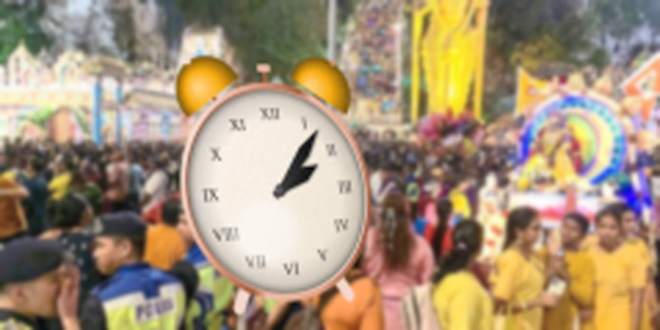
2:07
